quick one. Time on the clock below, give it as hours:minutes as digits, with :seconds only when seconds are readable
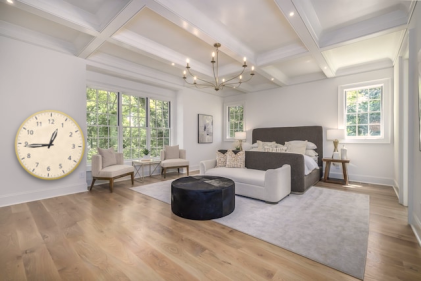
12:44
